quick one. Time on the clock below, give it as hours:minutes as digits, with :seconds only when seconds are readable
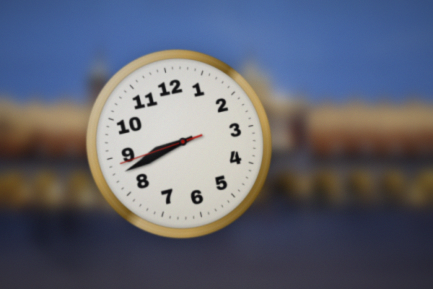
8:42:44
